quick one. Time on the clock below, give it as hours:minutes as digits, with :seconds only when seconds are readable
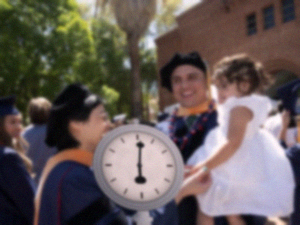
6:01
